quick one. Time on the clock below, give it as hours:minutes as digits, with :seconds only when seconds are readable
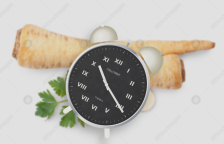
10:20
